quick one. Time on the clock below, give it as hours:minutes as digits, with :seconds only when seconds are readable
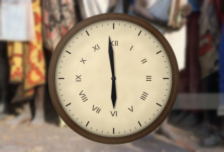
5:59
